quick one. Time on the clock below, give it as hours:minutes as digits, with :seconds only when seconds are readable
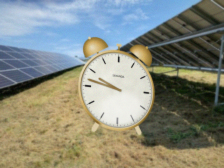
9:47
